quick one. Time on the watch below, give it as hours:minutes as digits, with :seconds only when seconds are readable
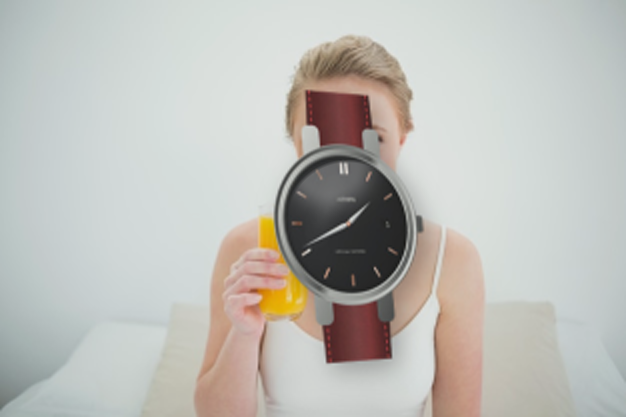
1:41
